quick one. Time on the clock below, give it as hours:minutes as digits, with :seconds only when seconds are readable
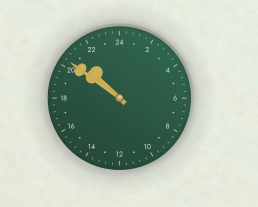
20:51
